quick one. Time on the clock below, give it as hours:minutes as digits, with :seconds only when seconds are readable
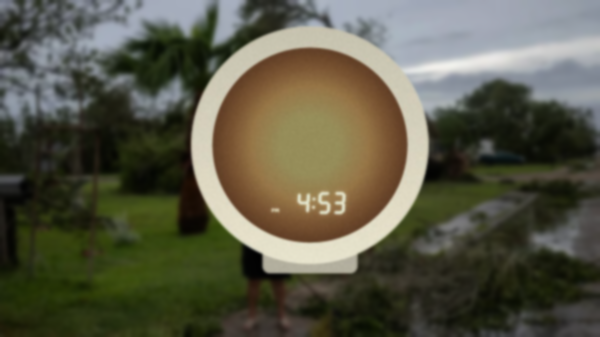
4:53
